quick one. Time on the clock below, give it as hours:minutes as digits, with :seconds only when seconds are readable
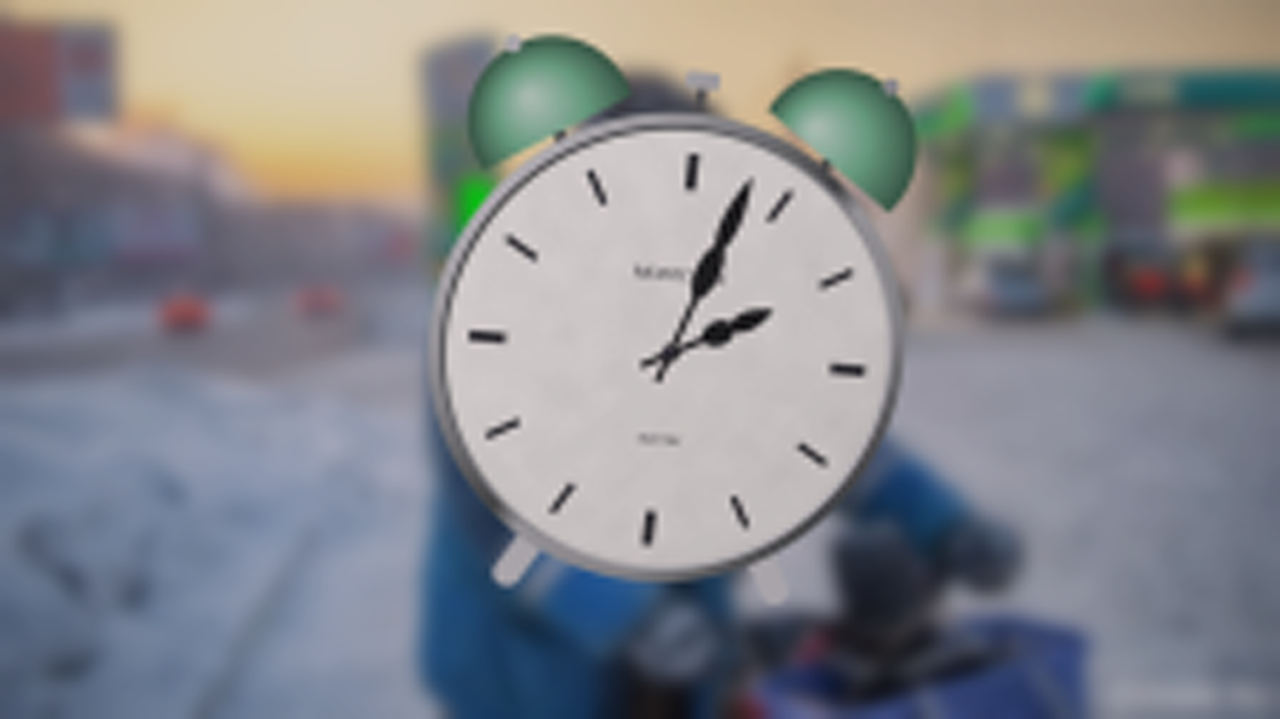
2:03
